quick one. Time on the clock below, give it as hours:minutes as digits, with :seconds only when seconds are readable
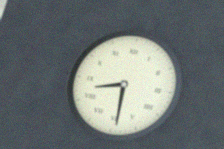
8:29
